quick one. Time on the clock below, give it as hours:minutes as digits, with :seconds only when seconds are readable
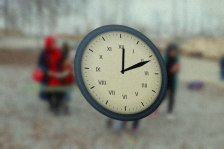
12:11
